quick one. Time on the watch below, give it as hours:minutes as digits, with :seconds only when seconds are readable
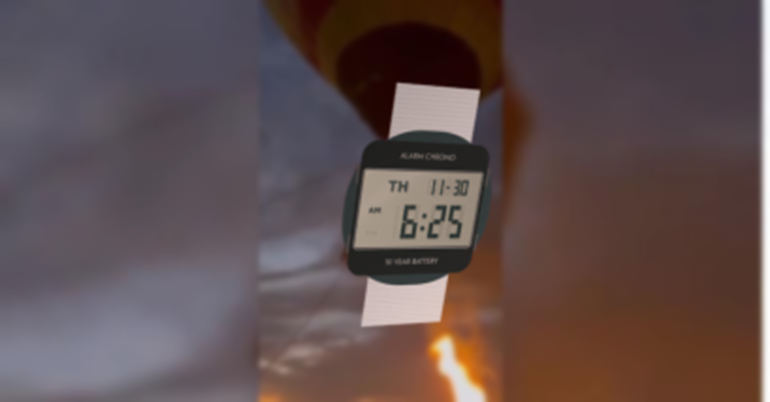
6:25
